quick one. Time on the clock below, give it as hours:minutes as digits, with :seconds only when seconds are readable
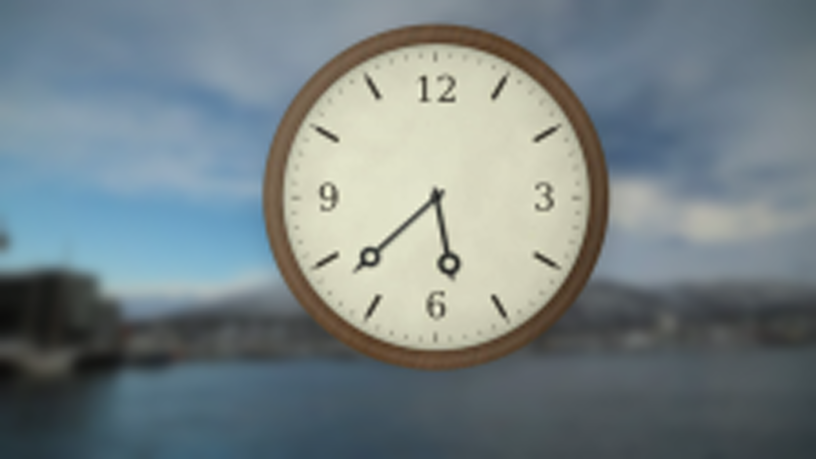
5:38
